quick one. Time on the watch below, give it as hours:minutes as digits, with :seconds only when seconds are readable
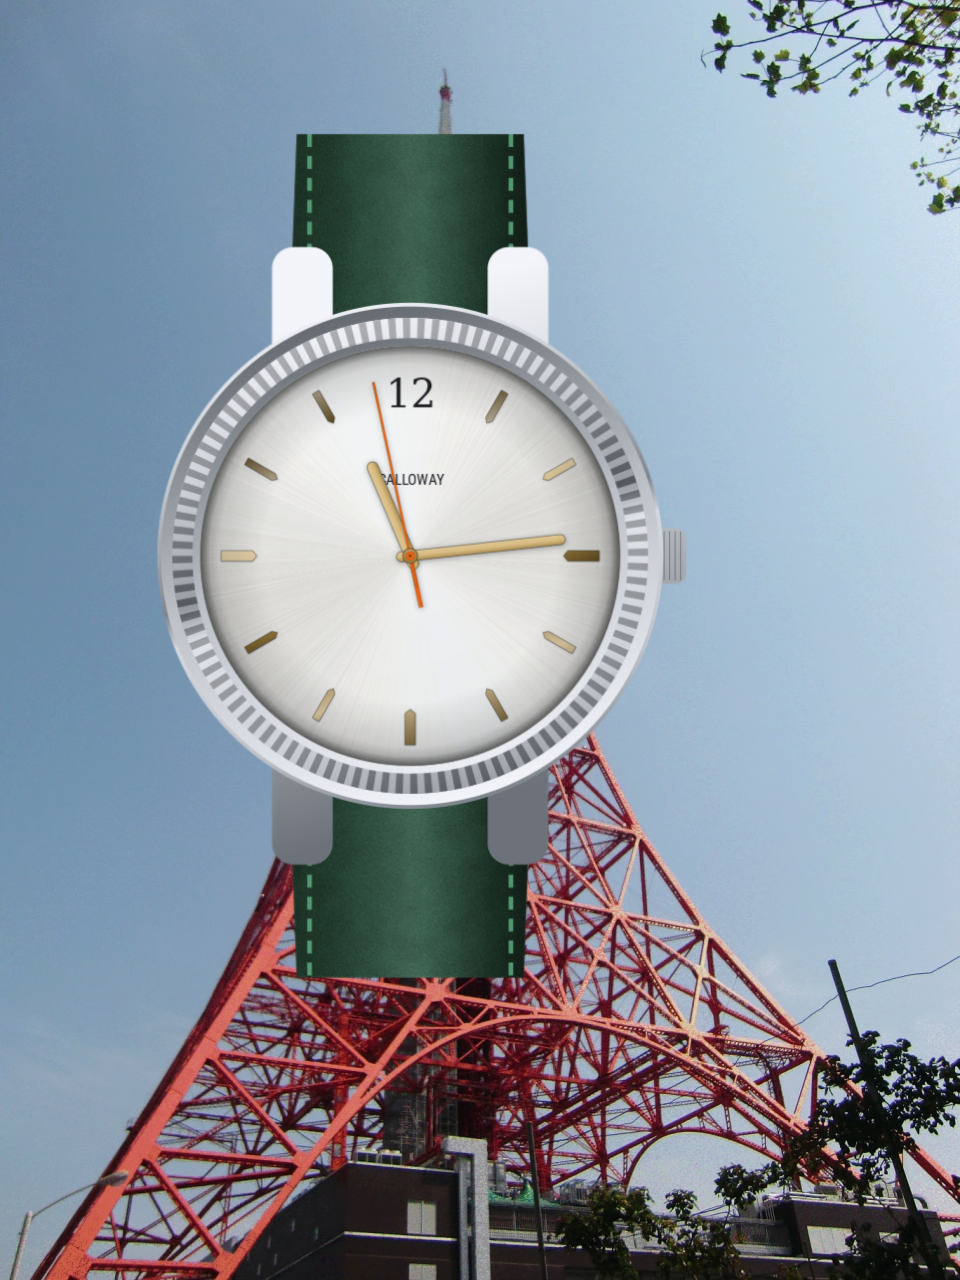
11:13:58
